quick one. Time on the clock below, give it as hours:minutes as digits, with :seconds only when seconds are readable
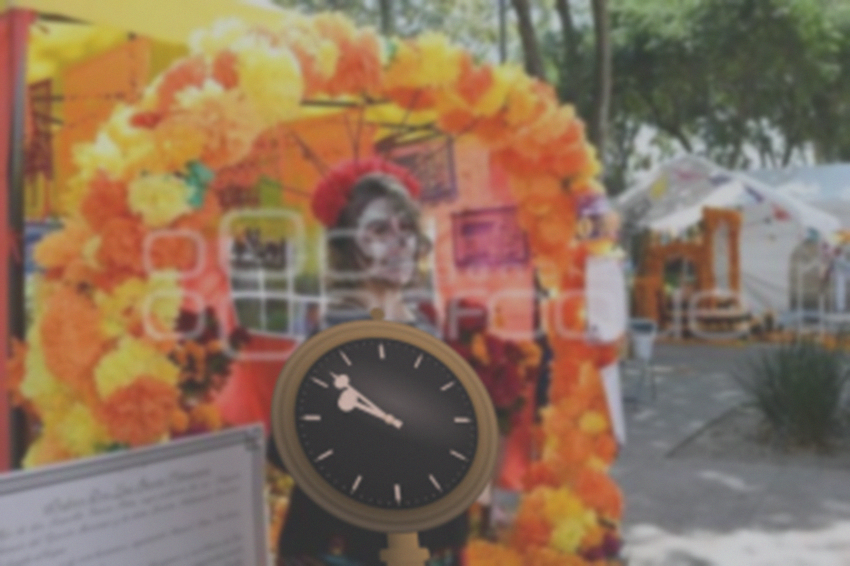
9:52
